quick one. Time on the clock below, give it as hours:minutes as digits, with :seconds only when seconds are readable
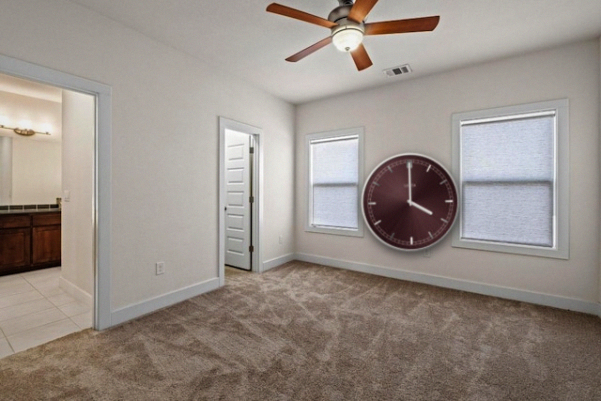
4:00
